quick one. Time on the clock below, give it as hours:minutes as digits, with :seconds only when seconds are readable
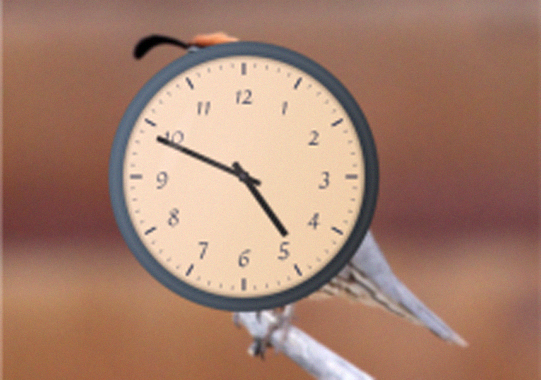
4:49
